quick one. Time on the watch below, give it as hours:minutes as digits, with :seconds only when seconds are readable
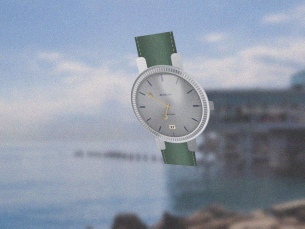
6:51
